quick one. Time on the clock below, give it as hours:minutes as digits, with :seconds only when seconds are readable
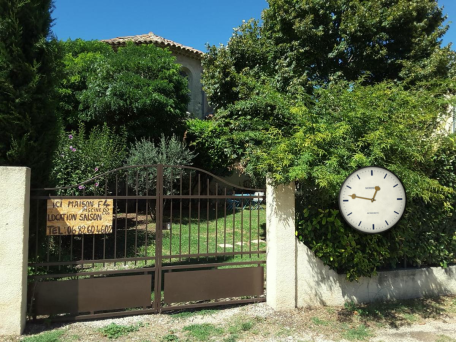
12:47
